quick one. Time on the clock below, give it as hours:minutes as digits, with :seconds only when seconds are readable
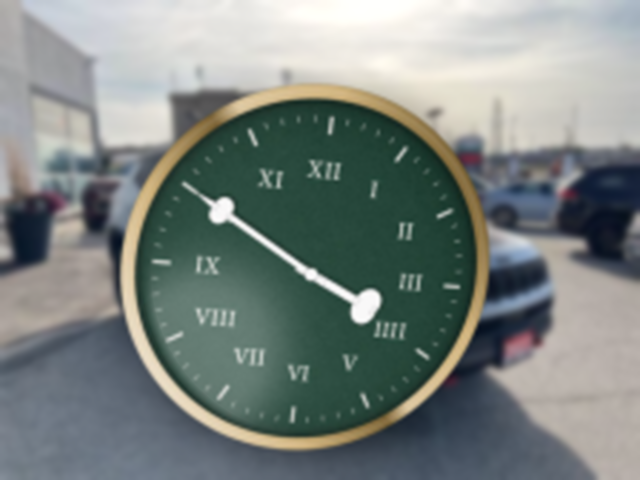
3:50
